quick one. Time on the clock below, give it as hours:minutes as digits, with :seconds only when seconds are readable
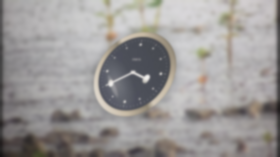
3:40
